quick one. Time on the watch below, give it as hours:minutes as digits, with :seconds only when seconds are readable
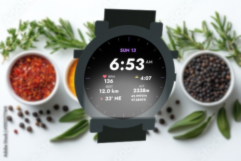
6:53
